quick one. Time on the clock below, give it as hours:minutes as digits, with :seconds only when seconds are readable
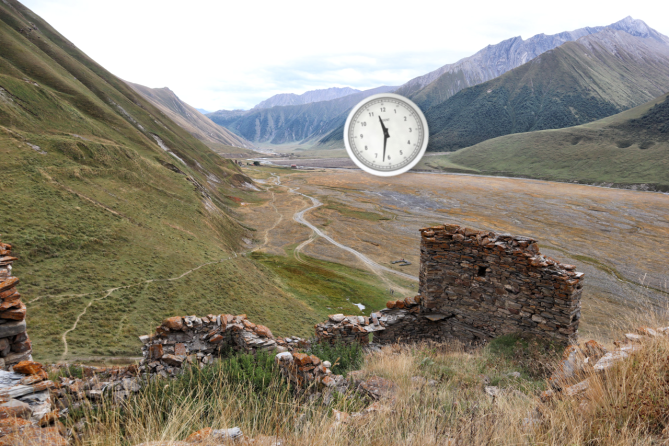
11:32
